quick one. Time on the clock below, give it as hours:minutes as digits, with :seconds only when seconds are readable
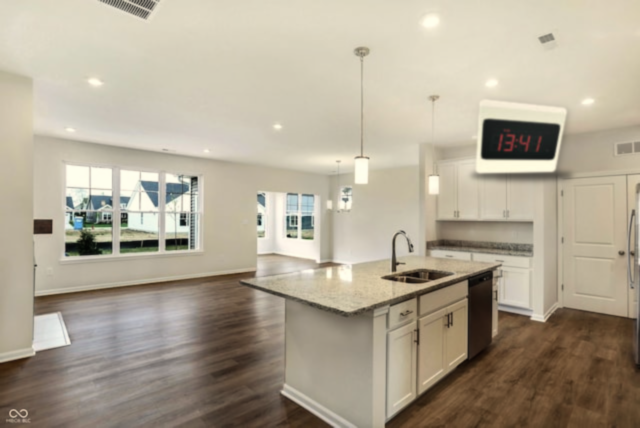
13:41
